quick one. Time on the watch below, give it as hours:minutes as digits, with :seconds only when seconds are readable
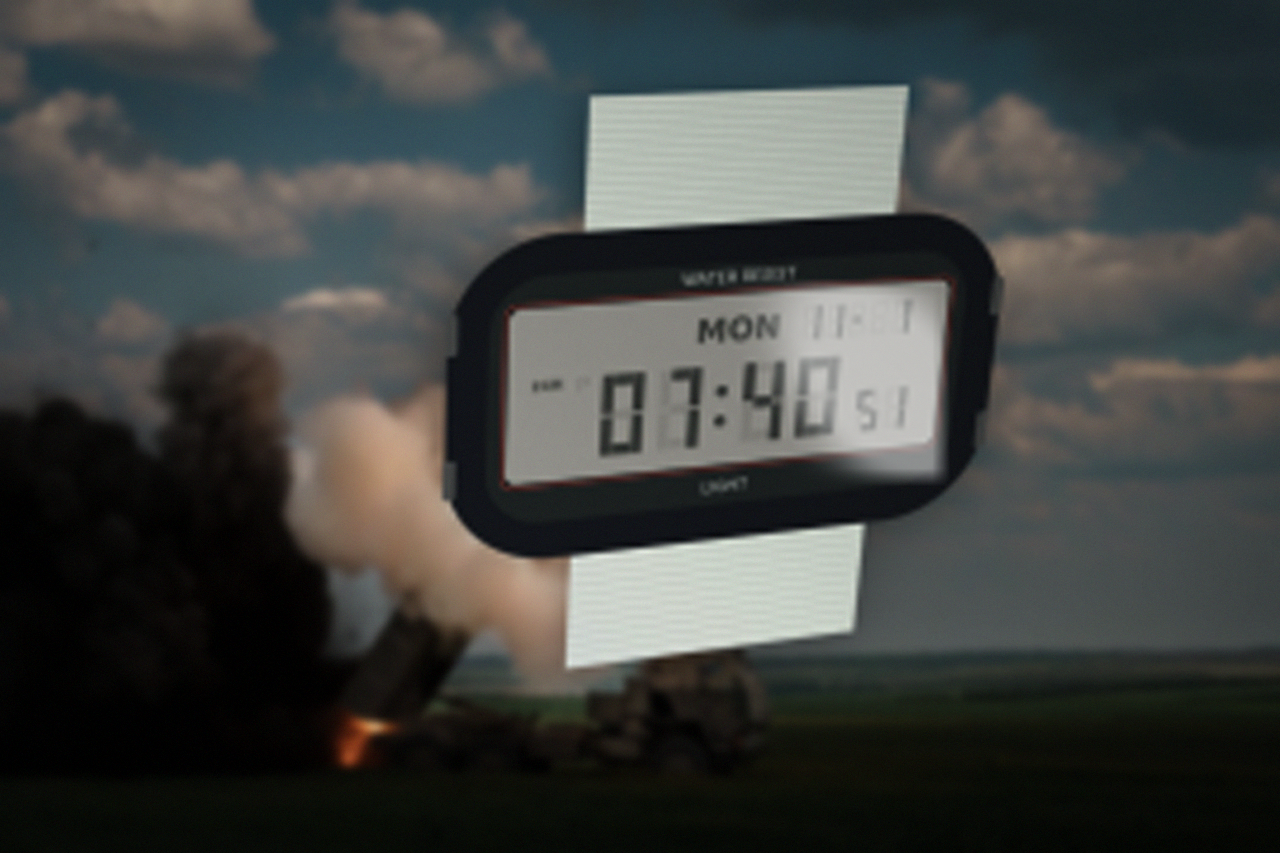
7:40:51
